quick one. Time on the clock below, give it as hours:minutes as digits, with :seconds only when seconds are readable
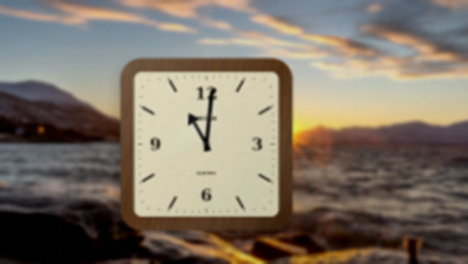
11:01
